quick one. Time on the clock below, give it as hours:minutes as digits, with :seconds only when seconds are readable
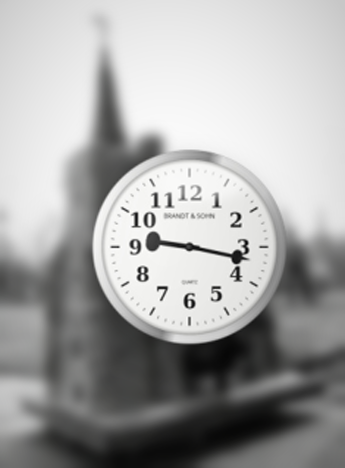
9:17
